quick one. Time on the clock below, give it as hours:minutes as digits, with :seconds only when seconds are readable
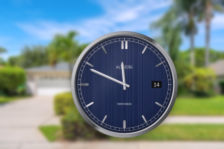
11:49
